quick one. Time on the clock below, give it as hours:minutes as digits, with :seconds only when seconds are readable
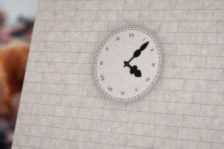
4:07
